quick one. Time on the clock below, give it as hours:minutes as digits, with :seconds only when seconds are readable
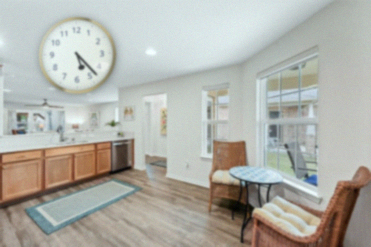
5:23
